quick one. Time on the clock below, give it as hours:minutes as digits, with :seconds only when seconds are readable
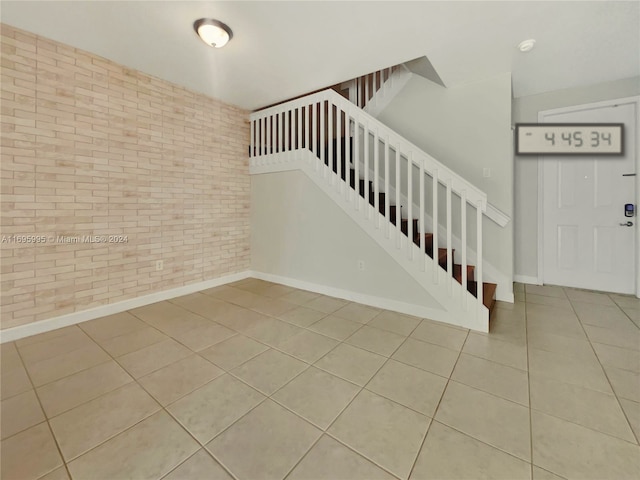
4:45:34
